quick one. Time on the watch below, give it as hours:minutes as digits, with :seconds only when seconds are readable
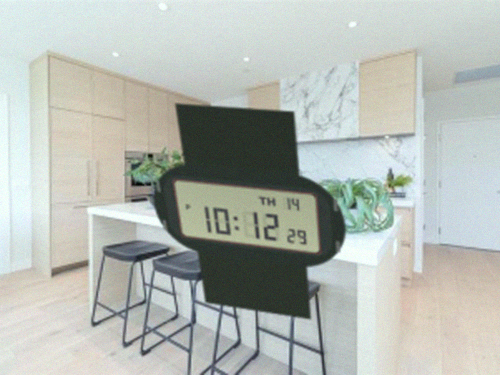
10:12:29
